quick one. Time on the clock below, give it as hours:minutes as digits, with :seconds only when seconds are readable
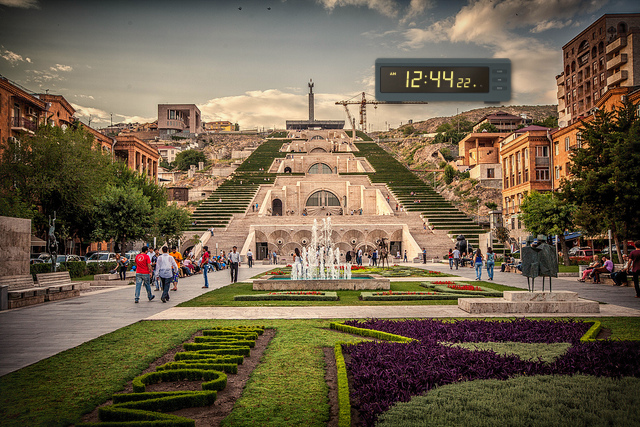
12:44:22
